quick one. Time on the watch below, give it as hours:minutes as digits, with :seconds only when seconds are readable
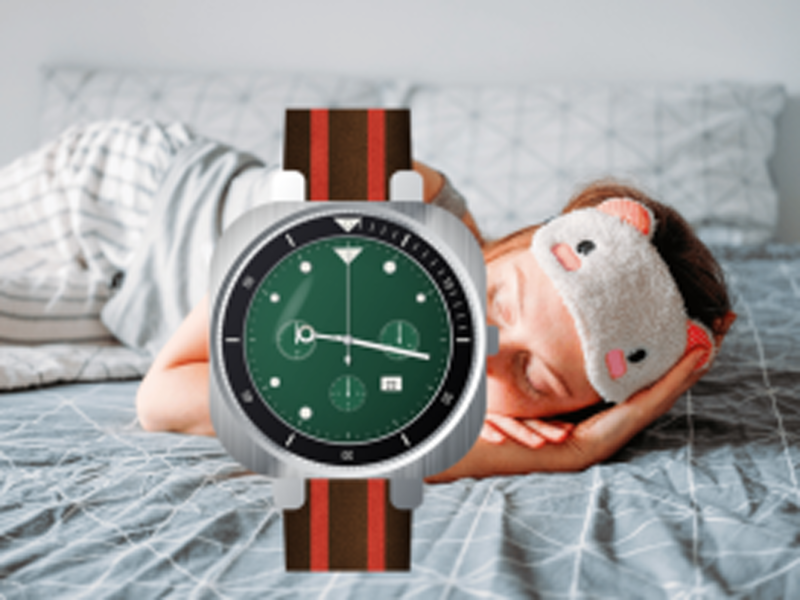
9:17
